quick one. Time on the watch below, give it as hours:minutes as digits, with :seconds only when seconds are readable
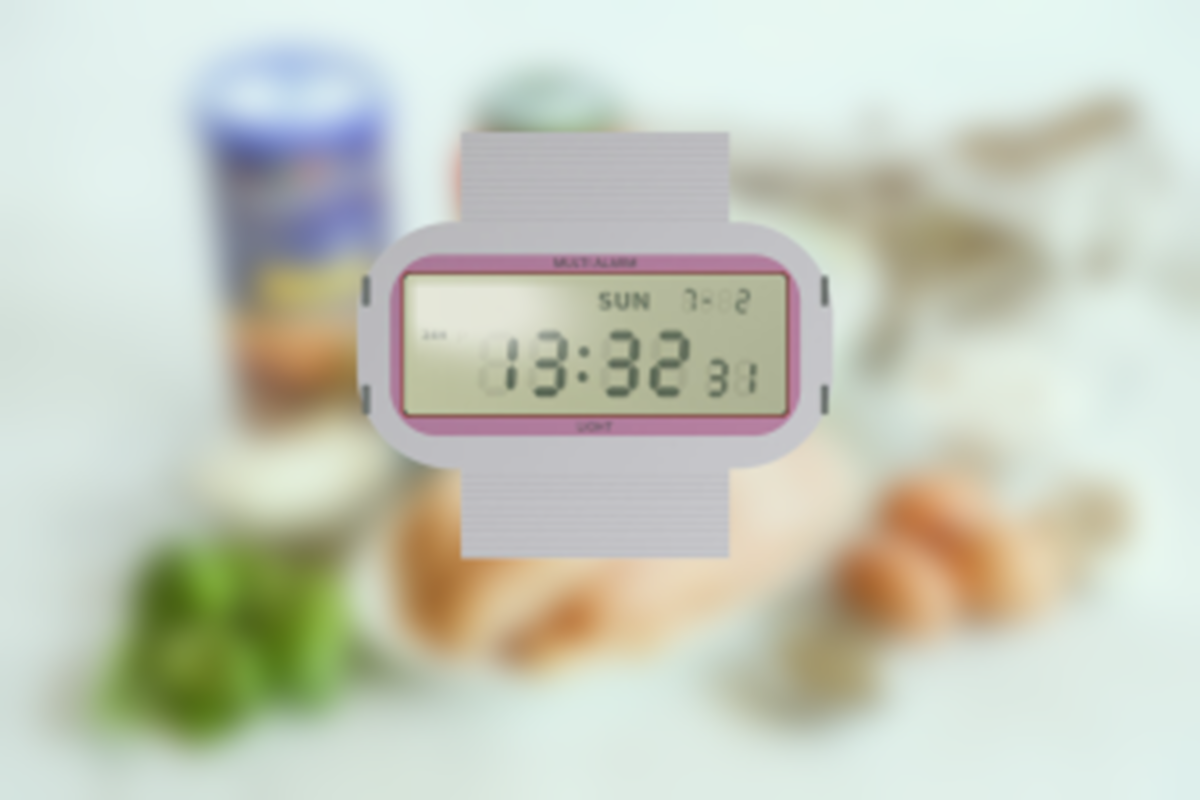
13:32:31
